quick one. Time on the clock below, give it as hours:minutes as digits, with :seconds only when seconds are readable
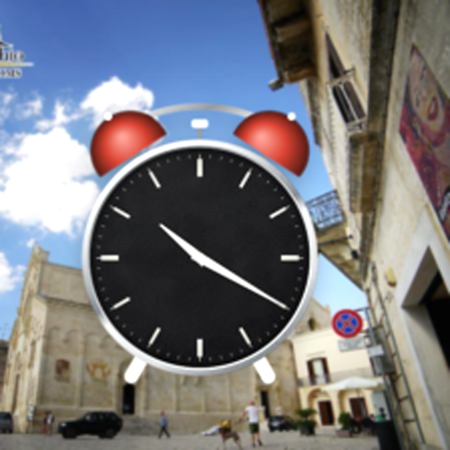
10:20
